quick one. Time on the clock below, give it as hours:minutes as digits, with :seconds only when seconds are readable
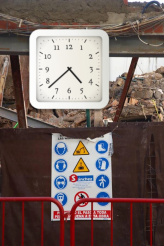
4:38
